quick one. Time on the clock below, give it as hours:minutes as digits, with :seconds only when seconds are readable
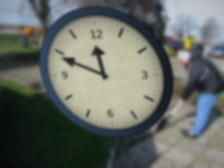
11:49
